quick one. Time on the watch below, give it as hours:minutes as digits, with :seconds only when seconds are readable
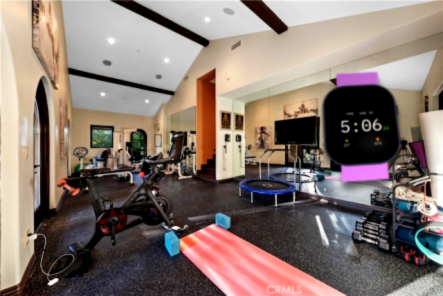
5:06
